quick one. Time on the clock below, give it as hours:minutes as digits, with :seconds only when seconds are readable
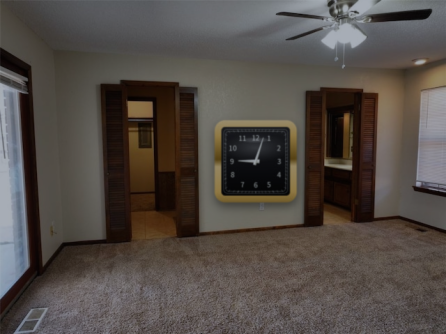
9:03
